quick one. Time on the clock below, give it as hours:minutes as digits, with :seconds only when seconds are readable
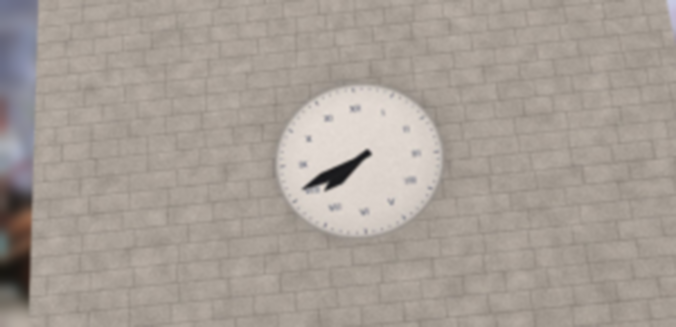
7:41
